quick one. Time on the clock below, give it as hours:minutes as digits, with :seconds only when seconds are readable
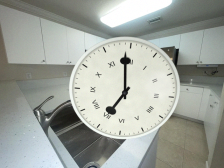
6:59
